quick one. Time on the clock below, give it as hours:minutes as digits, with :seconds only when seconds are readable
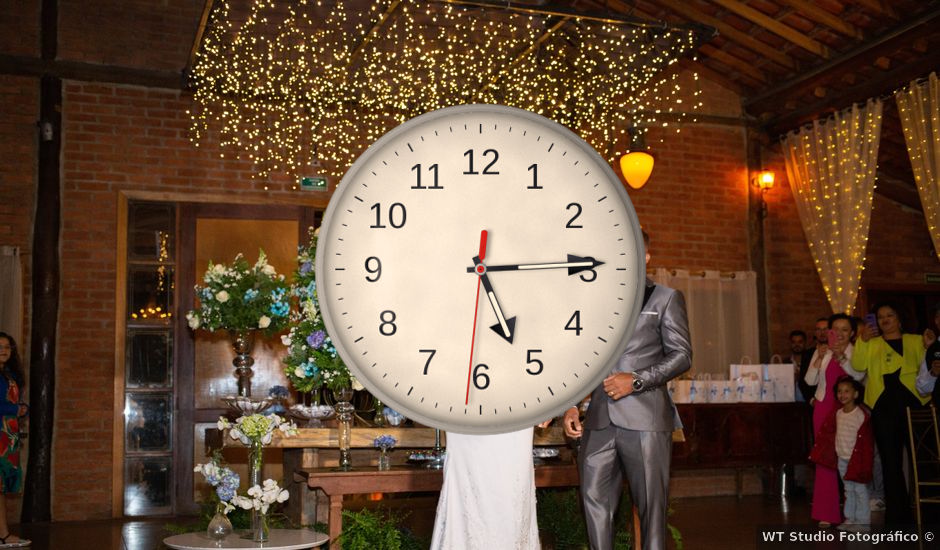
5:14:31
